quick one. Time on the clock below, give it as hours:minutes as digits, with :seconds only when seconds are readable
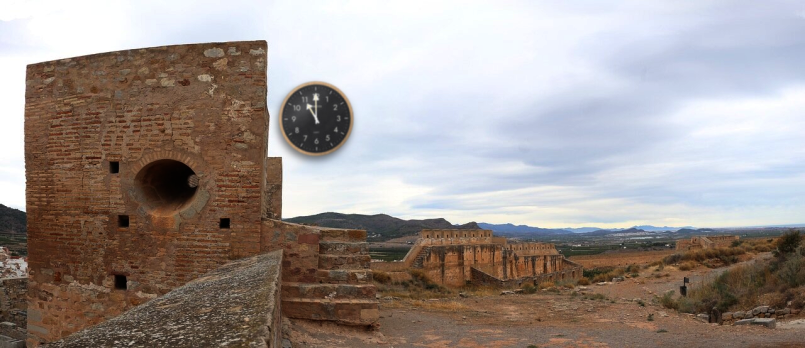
11:00
